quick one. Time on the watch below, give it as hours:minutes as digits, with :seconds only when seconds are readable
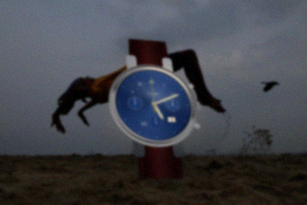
5:11
